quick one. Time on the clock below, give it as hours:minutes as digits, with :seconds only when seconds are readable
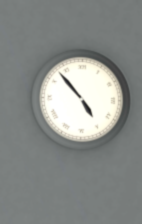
4:53
